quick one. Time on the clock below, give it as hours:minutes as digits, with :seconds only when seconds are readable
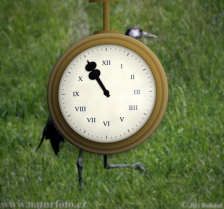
10:55
